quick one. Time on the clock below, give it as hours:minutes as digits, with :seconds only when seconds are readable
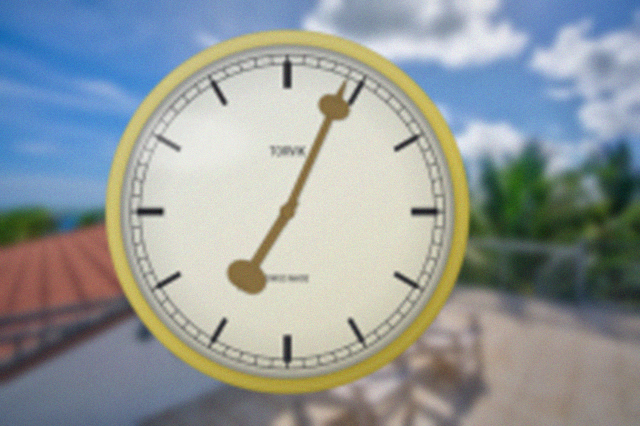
7:04
